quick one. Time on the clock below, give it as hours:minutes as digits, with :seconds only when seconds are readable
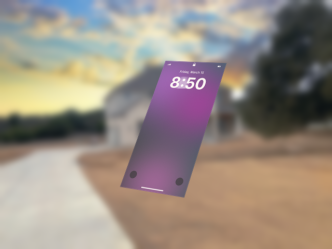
8:50
